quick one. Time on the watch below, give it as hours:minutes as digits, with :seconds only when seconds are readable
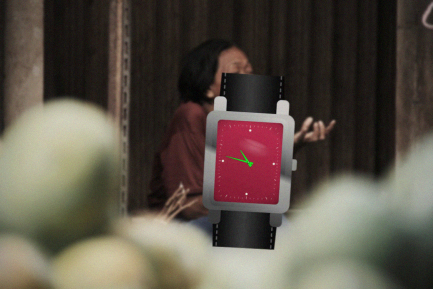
10:47
